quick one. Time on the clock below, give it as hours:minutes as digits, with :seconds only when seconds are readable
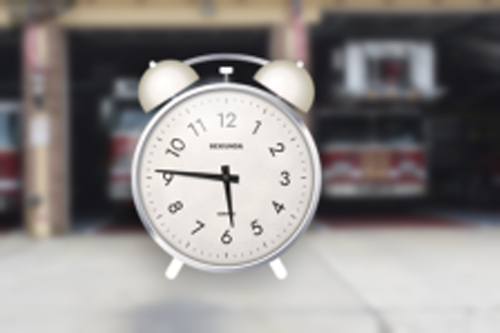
5:46
